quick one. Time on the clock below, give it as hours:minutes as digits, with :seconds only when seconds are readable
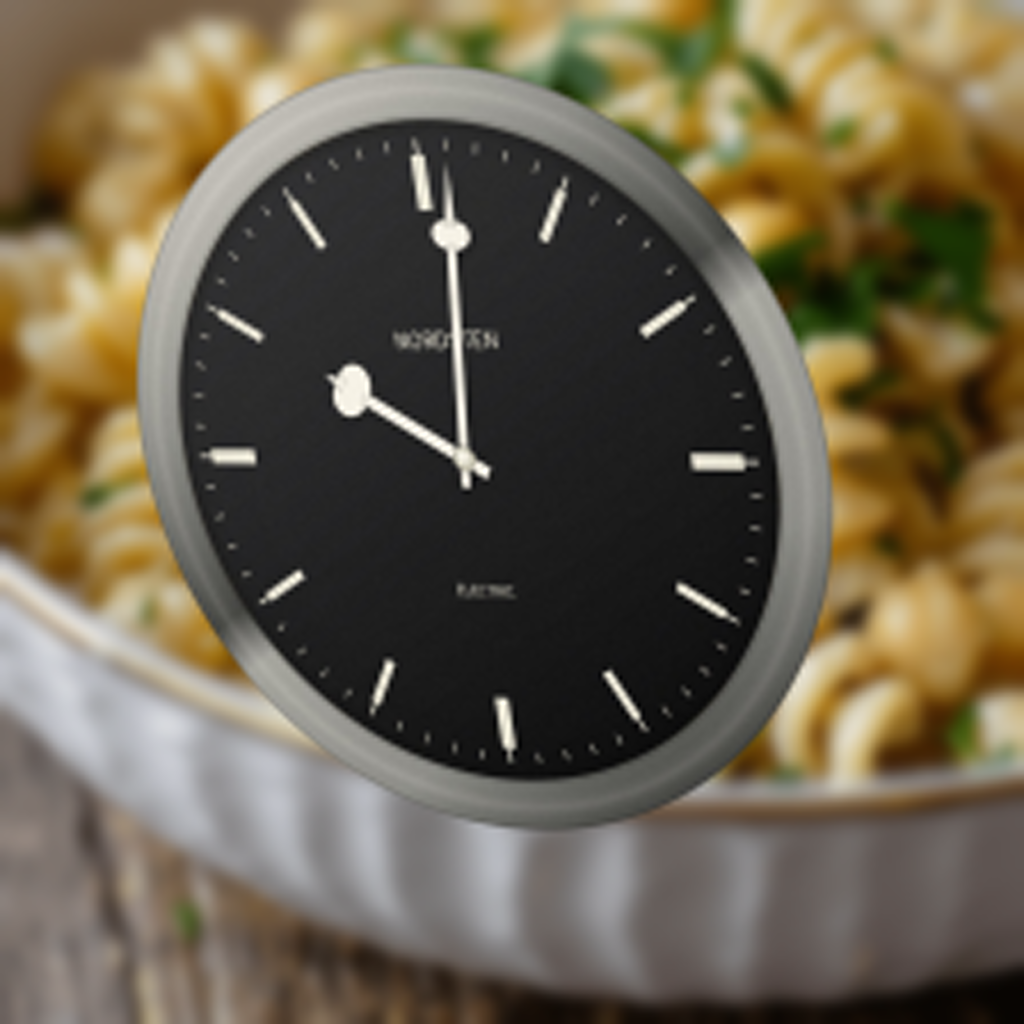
10:01
